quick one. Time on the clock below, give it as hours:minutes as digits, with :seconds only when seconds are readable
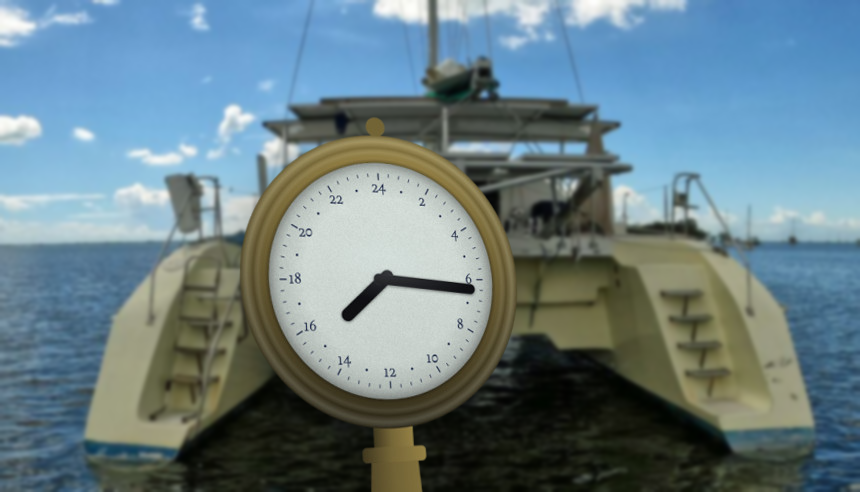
15:16
